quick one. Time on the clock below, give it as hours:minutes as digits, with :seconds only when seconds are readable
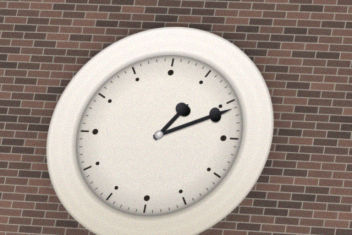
1:11
